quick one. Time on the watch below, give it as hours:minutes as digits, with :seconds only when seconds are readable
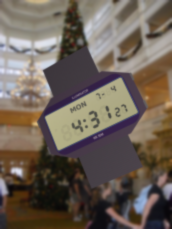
4:31
